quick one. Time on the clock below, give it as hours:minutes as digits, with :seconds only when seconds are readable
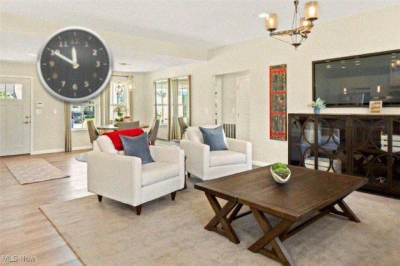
11:50
